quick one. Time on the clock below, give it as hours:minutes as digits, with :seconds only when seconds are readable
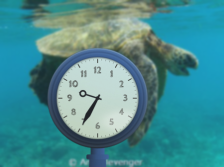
9:35
